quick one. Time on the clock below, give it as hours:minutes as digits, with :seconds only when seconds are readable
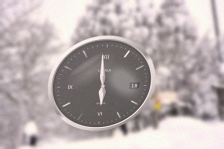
5:59
